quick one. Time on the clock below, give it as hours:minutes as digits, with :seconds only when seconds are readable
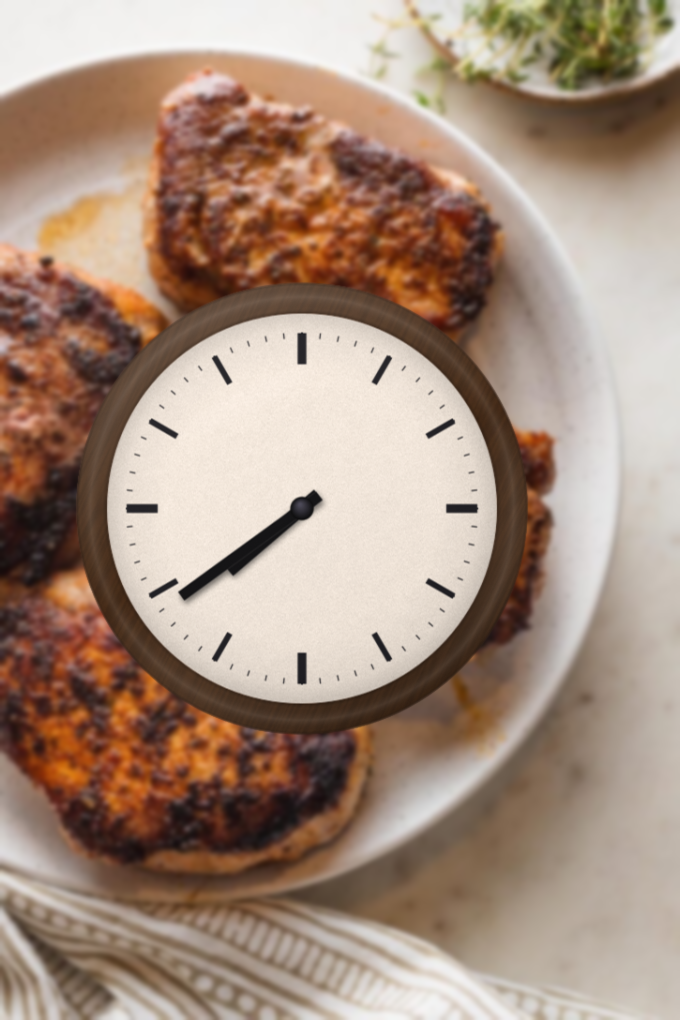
7:39
